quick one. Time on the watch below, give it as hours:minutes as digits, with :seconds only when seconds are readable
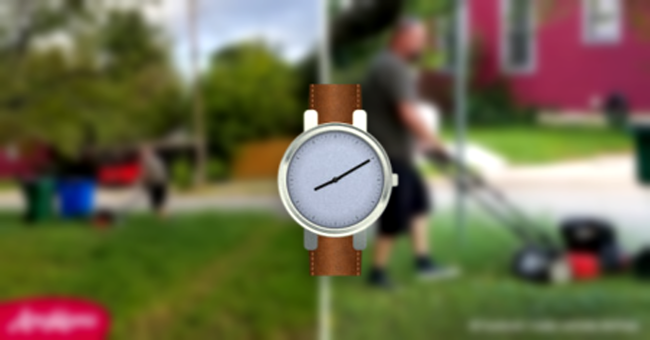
8:10
